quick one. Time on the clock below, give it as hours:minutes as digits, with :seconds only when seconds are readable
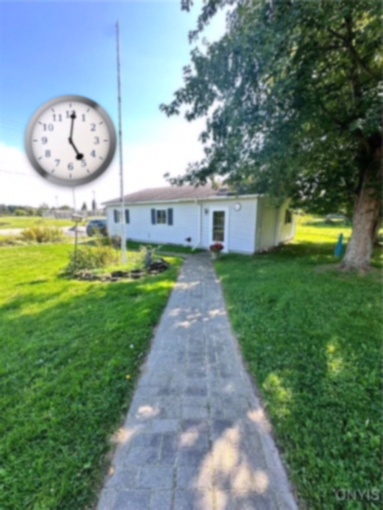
5:01
